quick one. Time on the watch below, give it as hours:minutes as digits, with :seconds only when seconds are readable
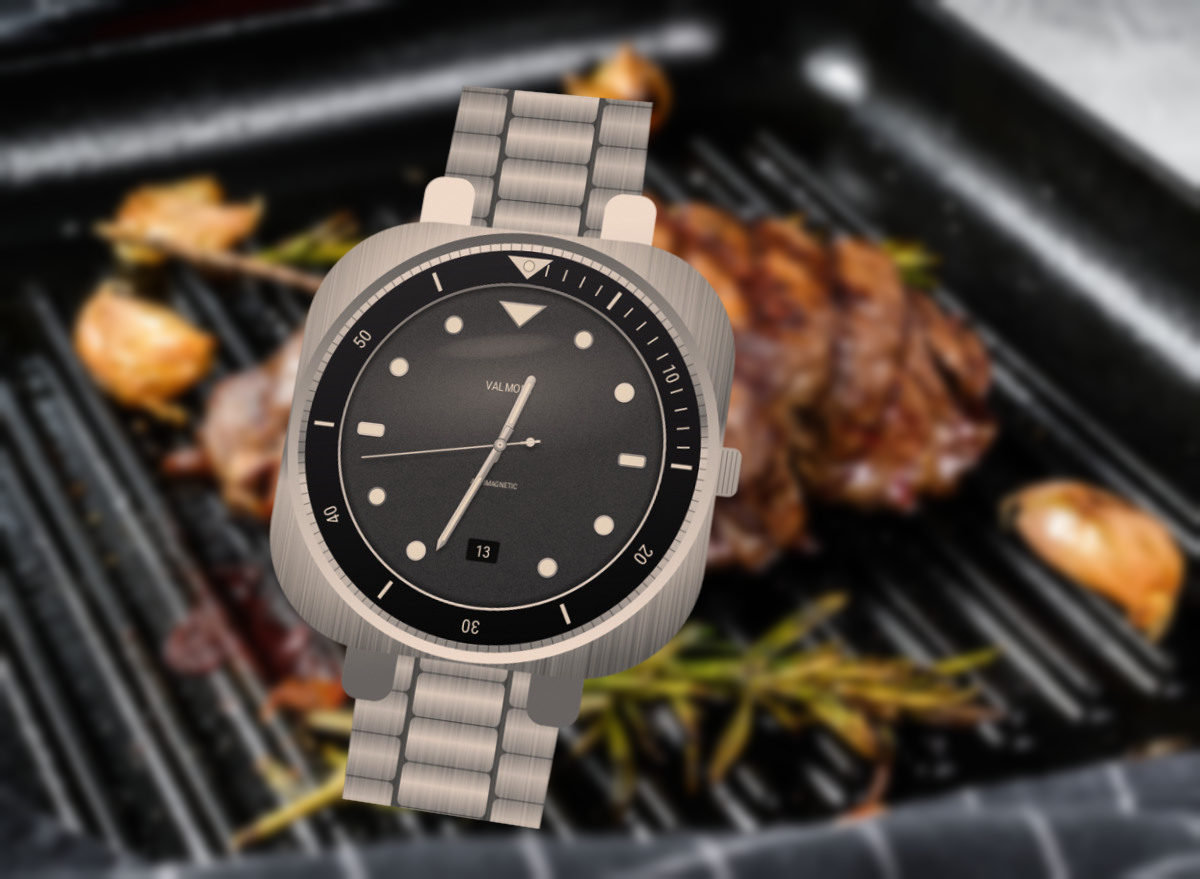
12:33:43
